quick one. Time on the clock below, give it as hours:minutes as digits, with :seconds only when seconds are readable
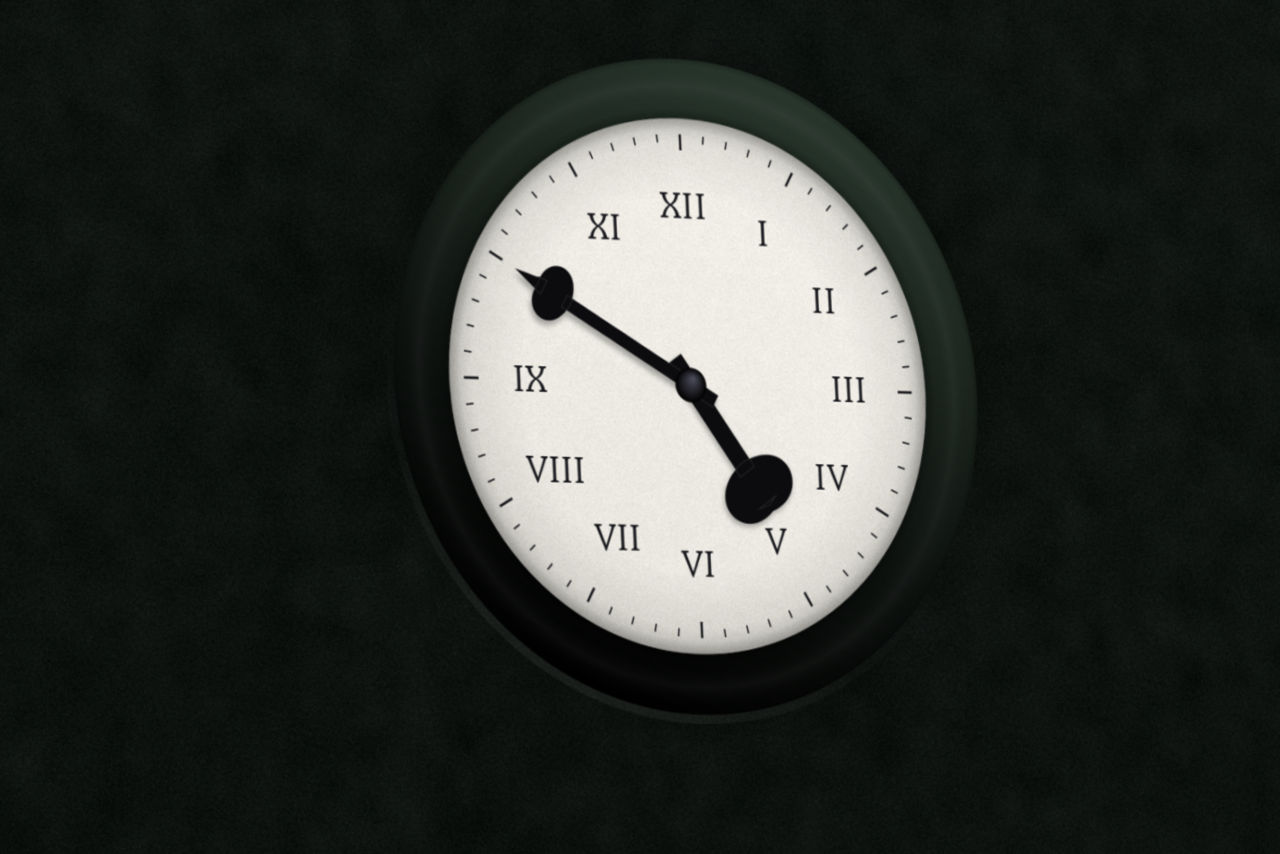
4:50
